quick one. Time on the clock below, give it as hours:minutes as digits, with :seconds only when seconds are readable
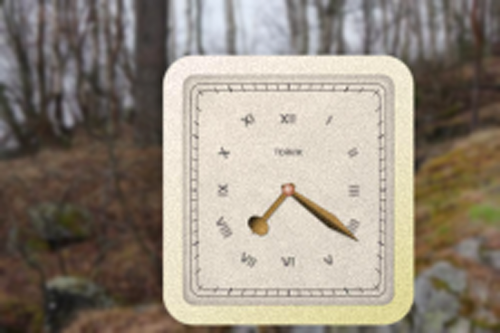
7:21
